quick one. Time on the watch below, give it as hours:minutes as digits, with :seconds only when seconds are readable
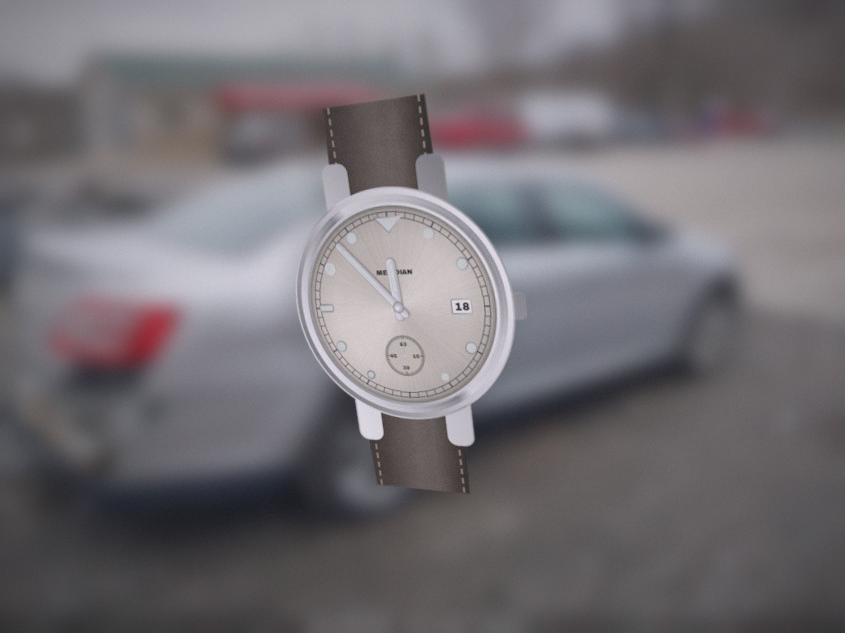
11:53
